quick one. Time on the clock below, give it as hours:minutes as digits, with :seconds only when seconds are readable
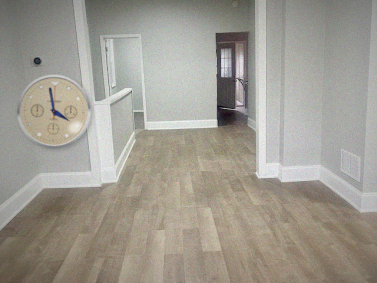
3:58
